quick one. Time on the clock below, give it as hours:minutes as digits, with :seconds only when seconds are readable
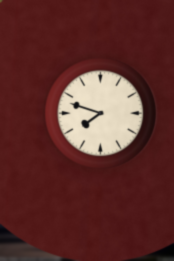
7:48
